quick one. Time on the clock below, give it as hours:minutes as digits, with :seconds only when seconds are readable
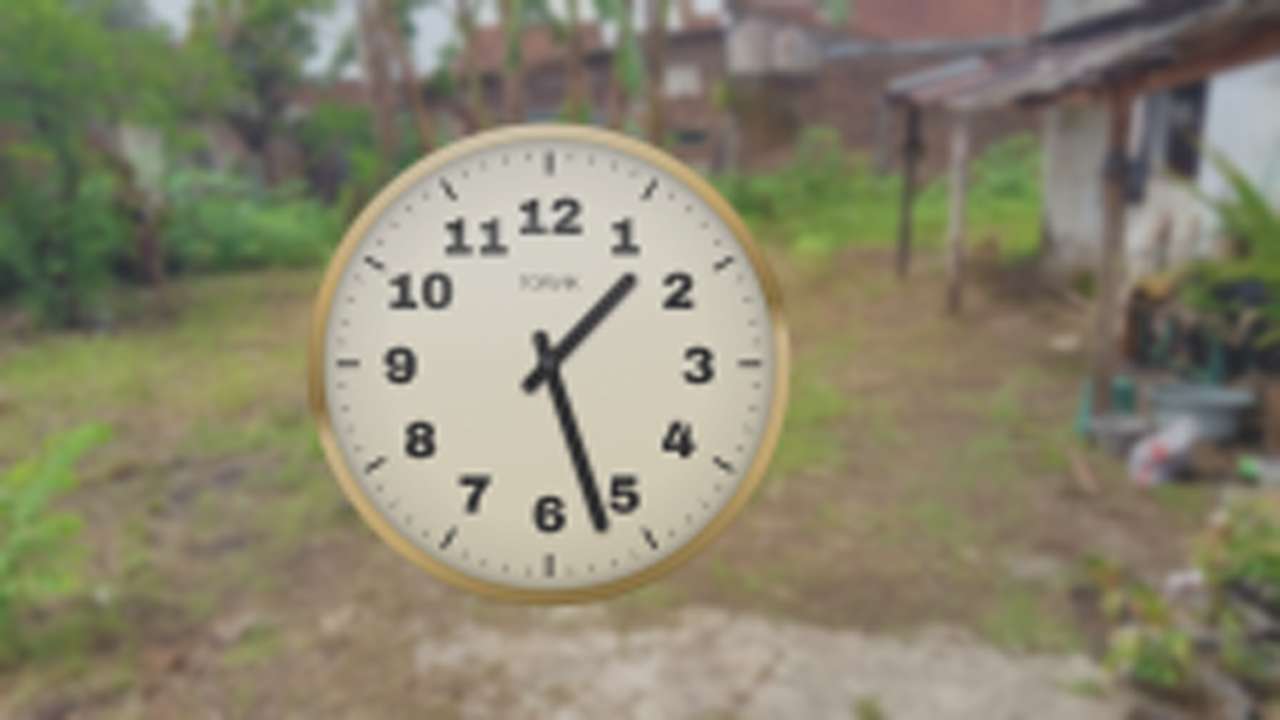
1:27
